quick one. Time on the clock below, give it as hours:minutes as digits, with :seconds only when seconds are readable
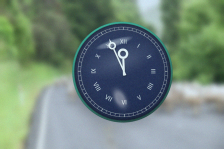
11:56
